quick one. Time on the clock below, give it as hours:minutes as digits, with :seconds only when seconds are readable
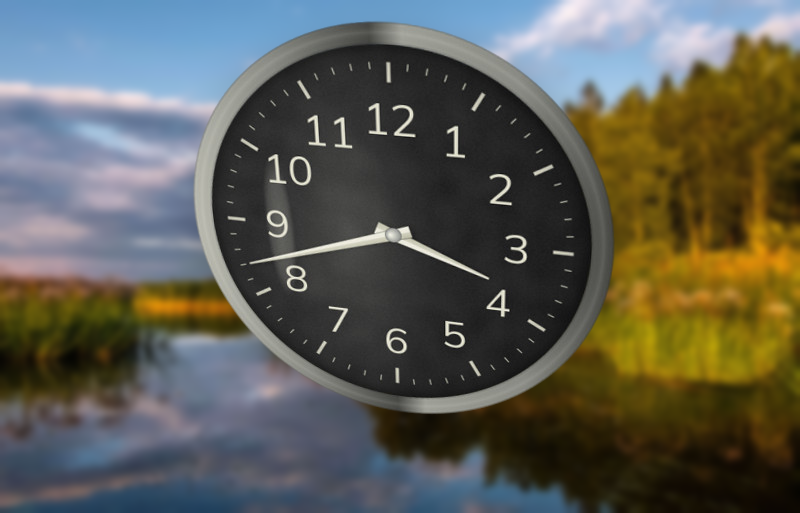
3:42
